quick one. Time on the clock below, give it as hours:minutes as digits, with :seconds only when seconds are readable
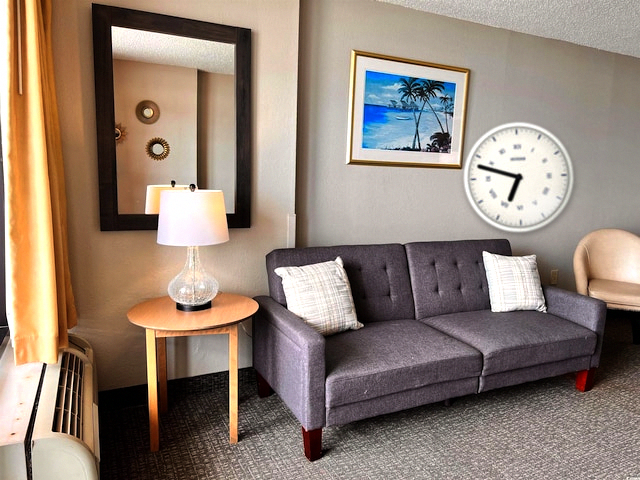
6:48
